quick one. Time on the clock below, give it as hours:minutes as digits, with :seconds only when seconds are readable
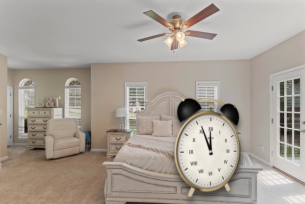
11:56
